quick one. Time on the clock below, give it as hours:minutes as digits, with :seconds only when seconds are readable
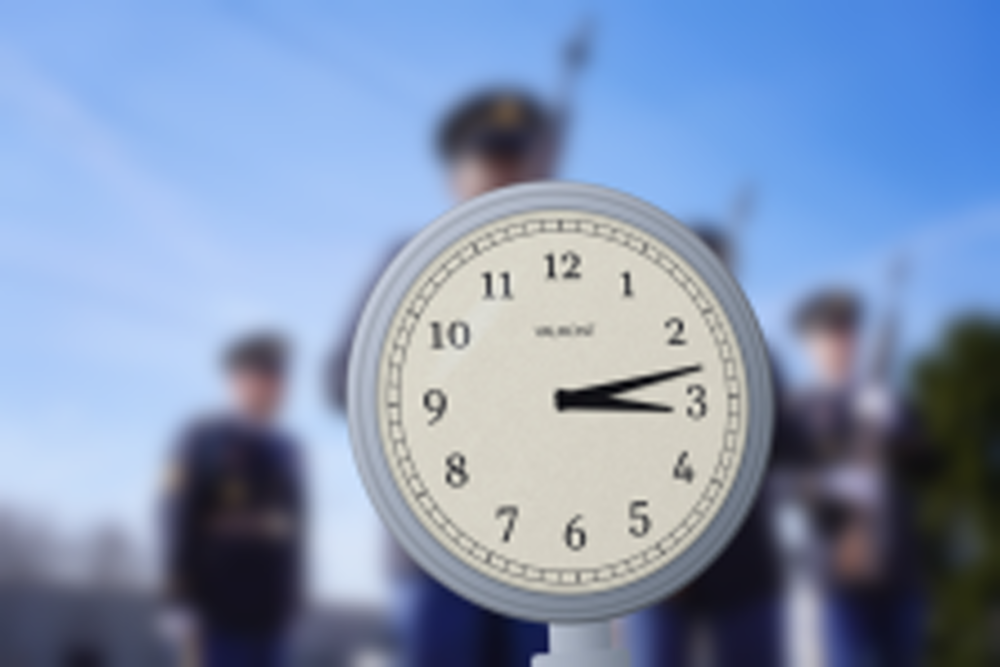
3:13
